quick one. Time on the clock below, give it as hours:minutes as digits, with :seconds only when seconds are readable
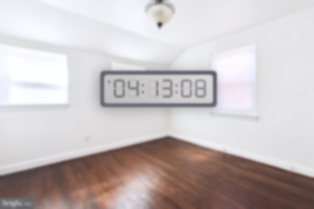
4:13:08
